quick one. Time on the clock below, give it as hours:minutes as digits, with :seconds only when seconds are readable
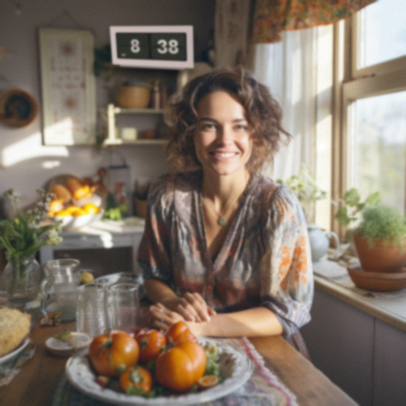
8:38
